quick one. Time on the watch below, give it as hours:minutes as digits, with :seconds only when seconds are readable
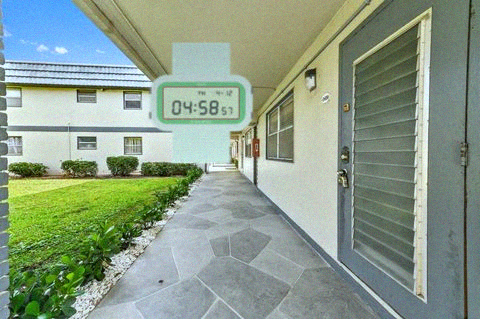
4:58
